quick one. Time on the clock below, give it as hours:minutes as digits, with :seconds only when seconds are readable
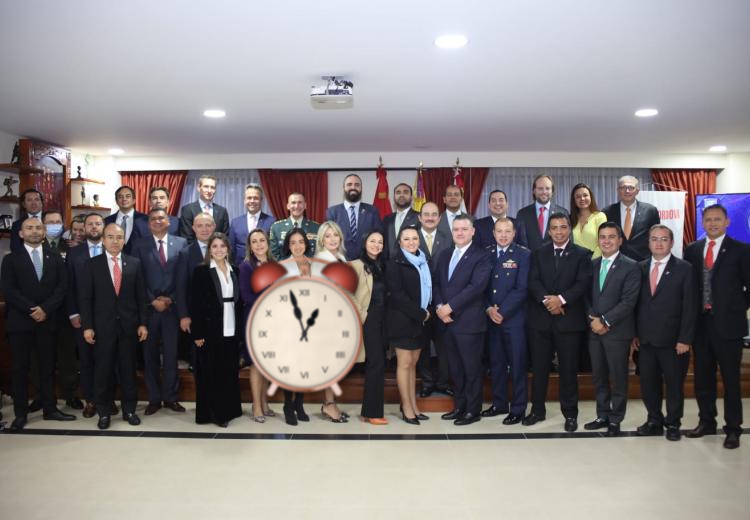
12:57
